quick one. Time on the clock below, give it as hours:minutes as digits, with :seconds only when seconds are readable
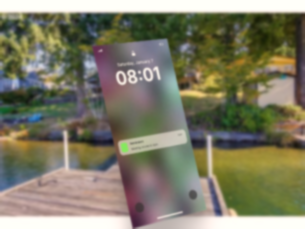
8:01
